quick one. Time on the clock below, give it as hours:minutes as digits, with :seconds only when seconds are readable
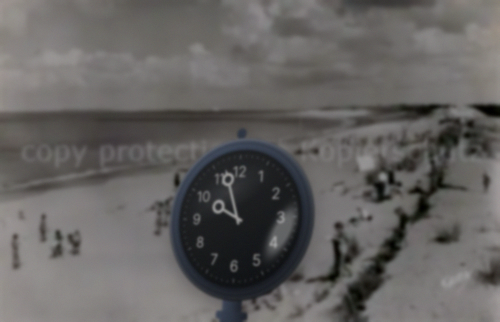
9:57
